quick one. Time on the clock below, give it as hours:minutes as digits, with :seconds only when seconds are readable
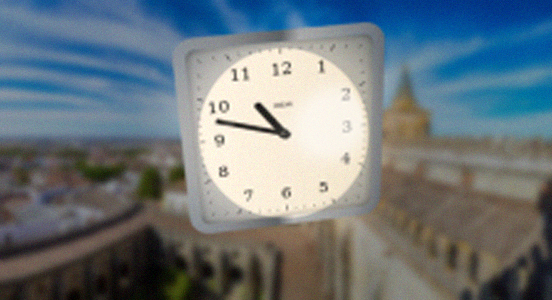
10:48
